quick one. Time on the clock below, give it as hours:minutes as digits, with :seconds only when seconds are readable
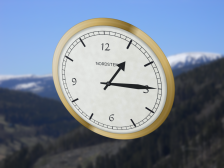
1:15
